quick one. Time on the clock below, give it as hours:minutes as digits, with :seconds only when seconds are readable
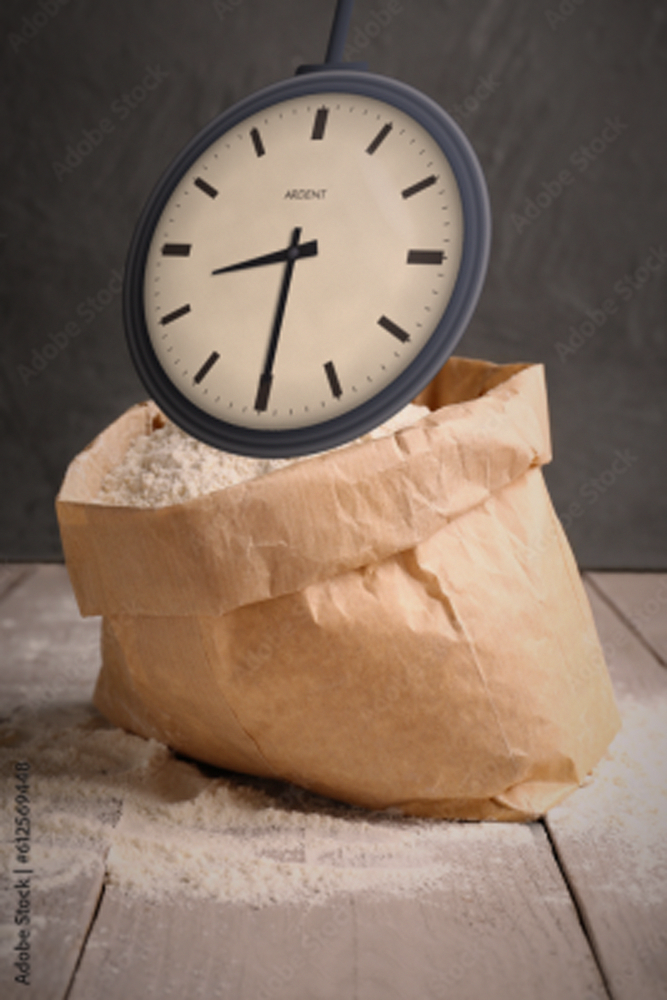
8:30
